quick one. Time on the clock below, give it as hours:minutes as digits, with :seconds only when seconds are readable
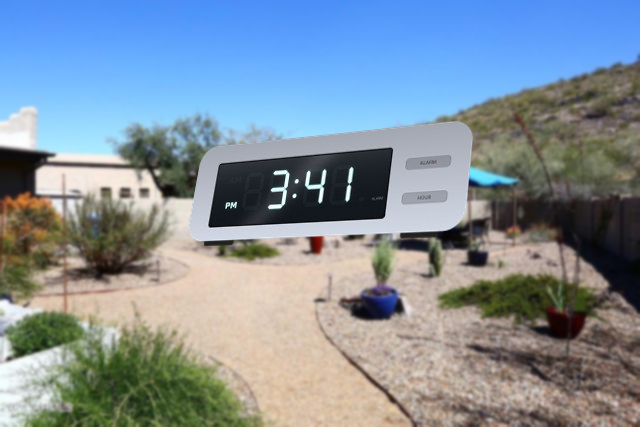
3:41
